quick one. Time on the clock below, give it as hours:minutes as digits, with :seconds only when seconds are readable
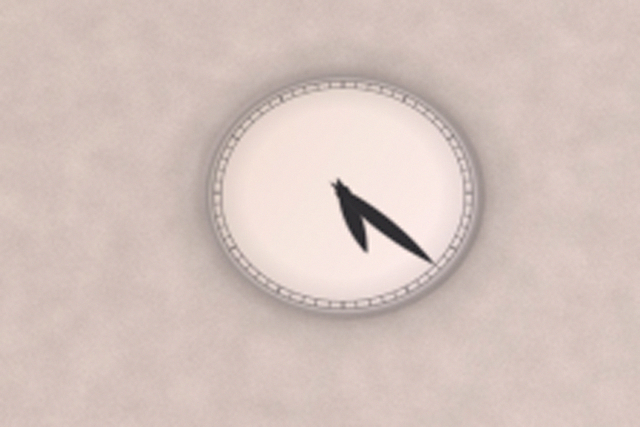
5:22
